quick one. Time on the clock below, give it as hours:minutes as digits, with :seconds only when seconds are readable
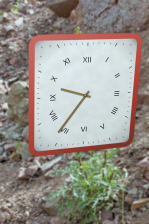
9:36
